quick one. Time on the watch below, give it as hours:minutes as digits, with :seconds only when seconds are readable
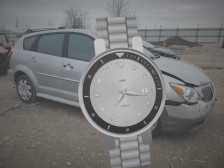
7:17
